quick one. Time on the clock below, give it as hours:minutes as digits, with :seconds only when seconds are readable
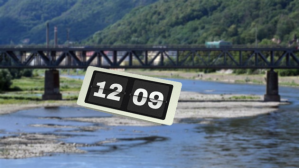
12:09
